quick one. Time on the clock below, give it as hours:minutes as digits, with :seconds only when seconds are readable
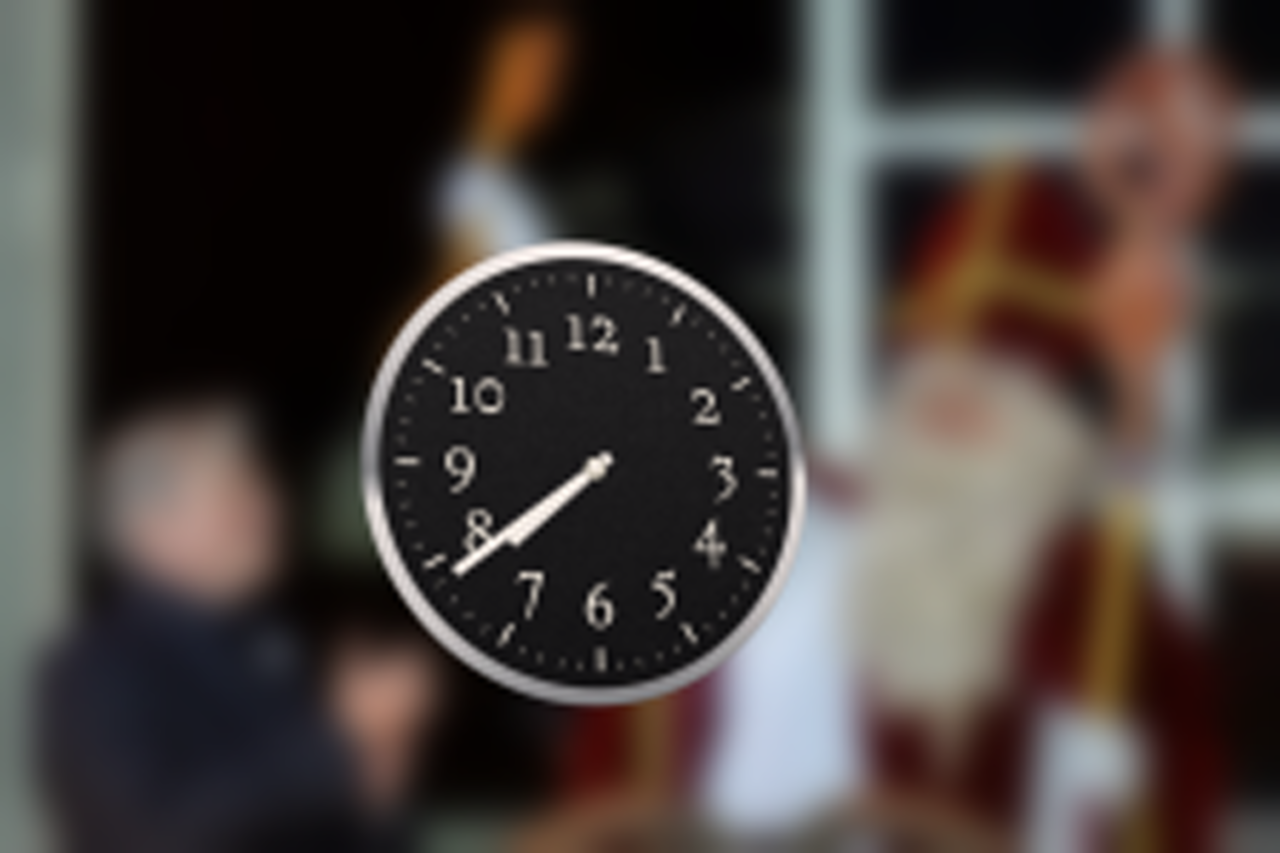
7:39
